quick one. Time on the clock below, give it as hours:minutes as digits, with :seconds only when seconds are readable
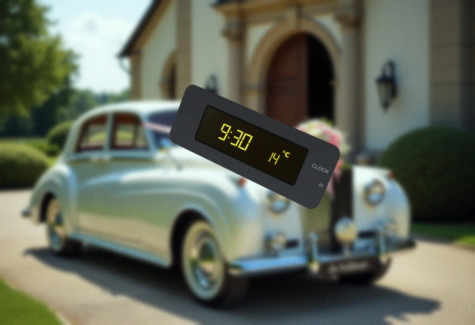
9:30
